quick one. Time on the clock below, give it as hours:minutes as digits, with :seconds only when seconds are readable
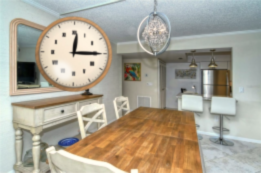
12:15
